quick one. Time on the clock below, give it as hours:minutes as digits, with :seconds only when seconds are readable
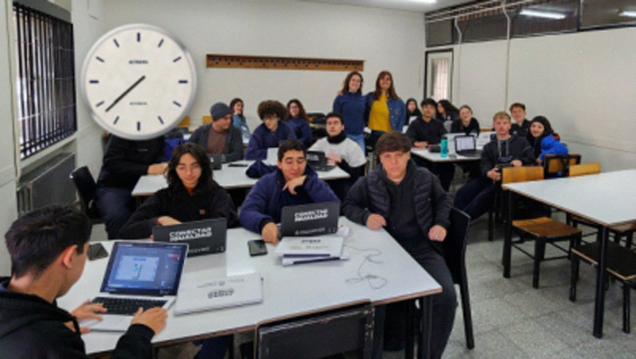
7:38
